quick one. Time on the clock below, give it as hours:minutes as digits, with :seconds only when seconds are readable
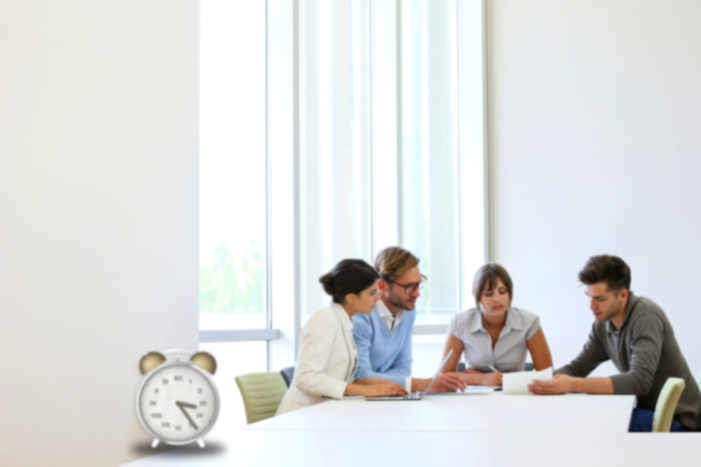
3:24
